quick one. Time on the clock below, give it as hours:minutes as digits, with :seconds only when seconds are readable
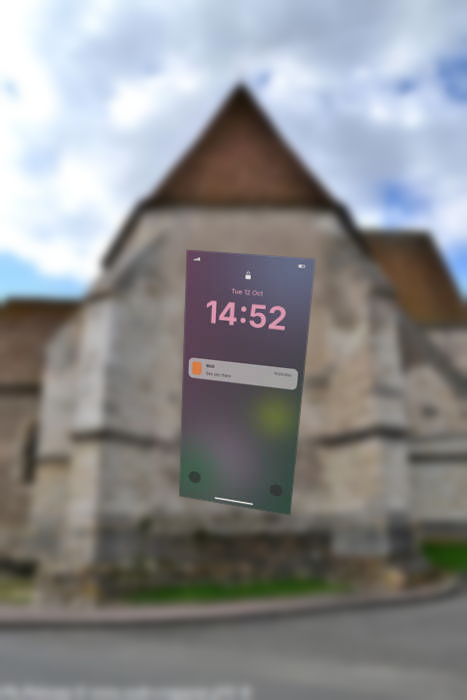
14:52
